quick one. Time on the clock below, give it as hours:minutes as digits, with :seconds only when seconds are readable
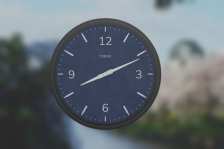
8:11
